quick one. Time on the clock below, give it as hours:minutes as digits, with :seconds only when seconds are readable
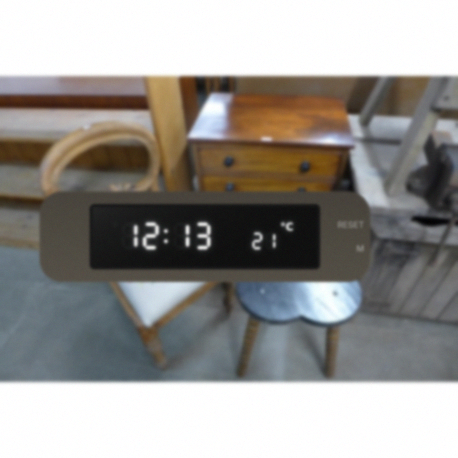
12:13
